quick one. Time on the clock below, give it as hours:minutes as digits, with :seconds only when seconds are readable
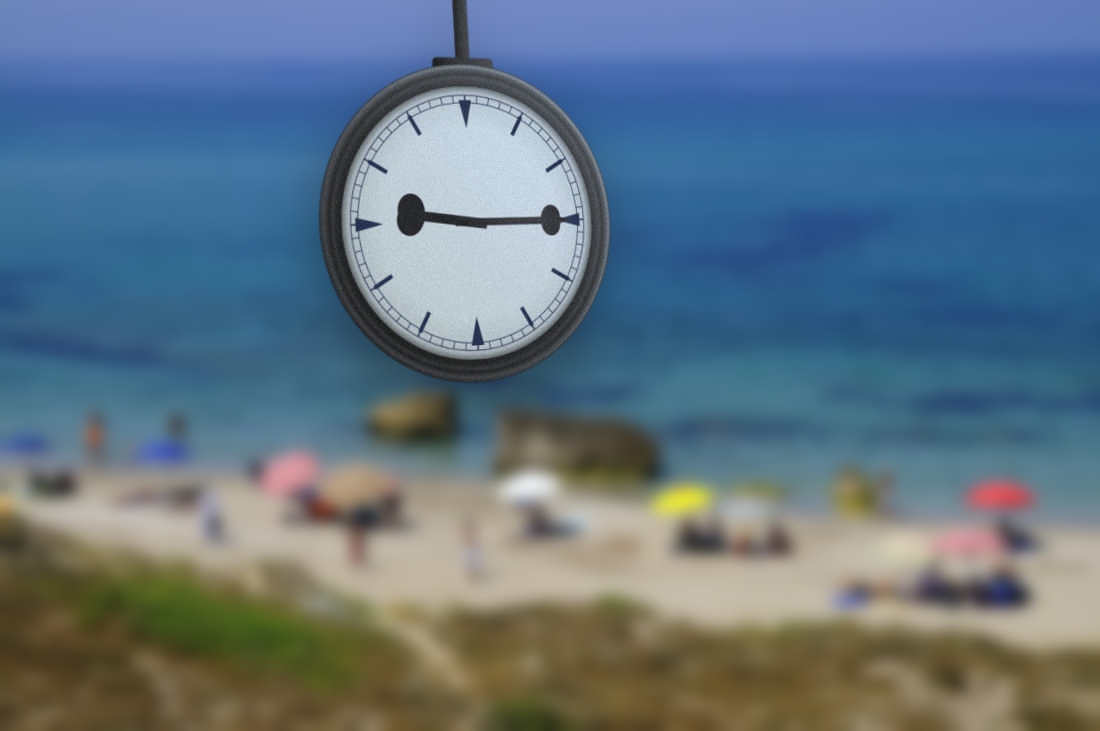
9:15
